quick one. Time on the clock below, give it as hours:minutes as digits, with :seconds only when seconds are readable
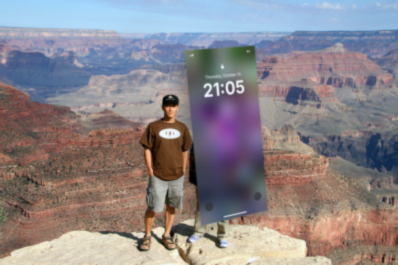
21:05
